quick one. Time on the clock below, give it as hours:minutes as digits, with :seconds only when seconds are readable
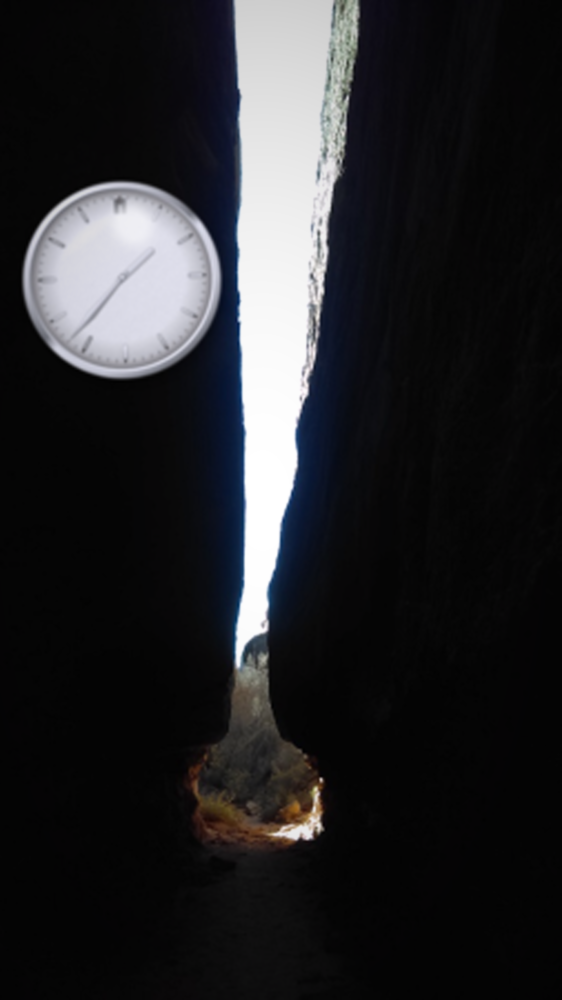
1:37
